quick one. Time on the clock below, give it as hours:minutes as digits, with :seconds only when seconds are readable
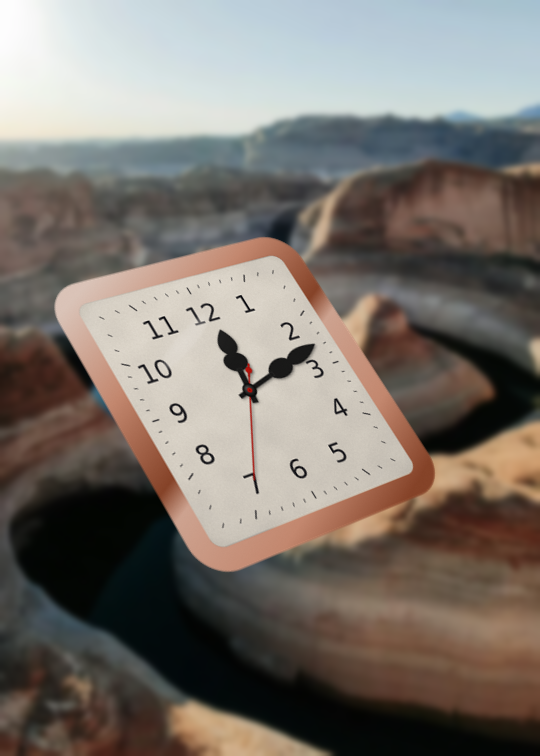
12:12:35
